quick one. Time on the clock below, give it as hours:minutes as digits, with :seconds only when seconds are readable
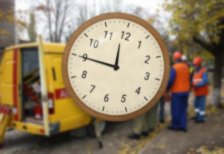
11:45
